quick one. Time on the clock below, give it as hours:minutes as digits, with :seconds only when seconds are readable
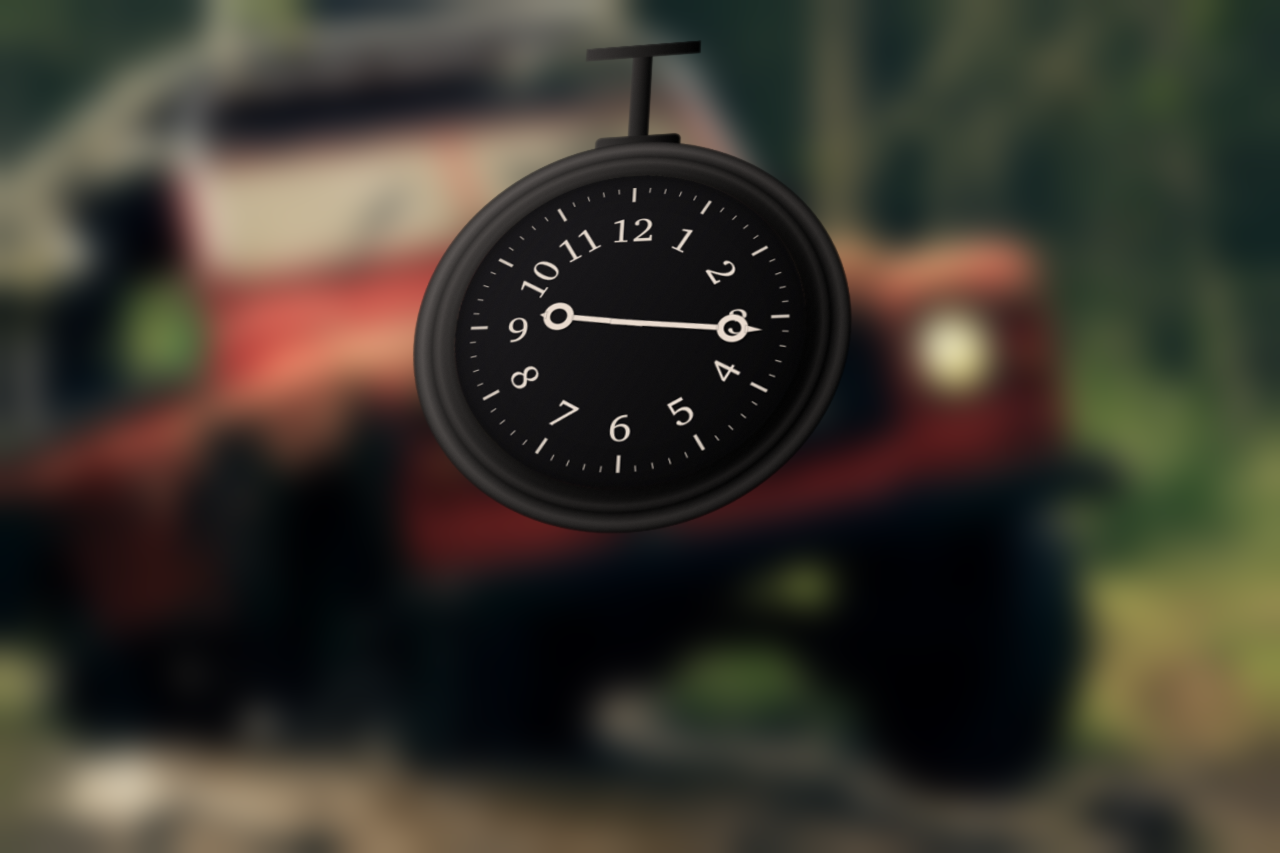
9:16
